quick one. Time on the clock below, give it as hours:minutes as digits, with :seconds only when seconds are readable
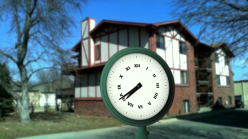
7:40
